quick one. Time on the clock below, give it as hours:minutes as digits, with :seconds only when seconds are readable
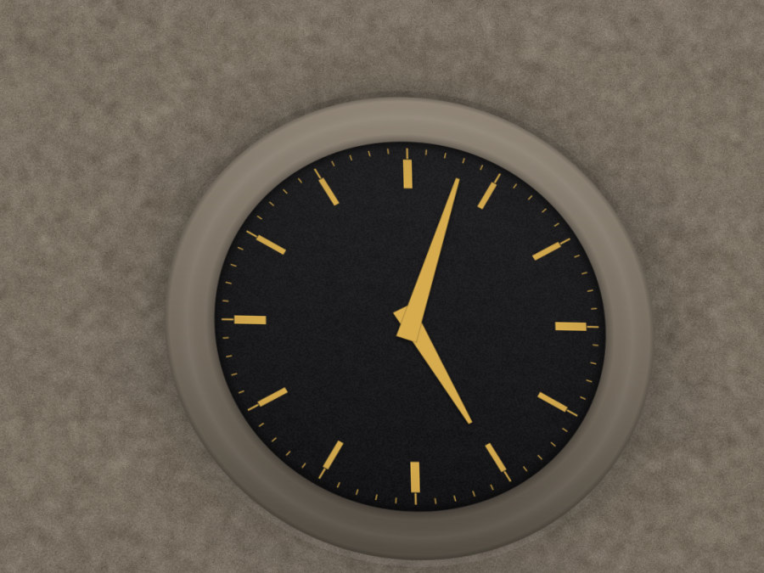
5:03
